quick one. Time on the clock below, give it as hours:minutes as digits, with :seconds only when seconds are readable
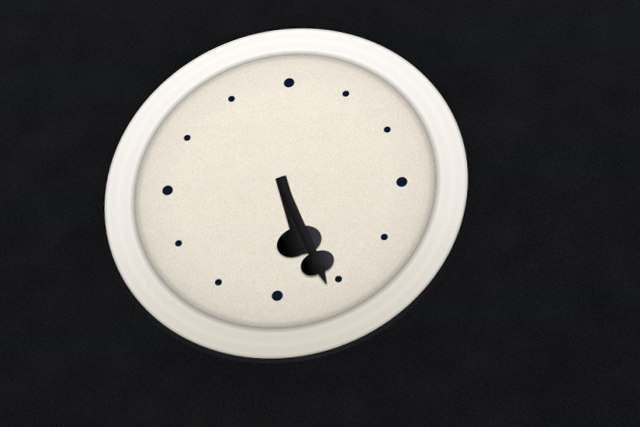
5:26
